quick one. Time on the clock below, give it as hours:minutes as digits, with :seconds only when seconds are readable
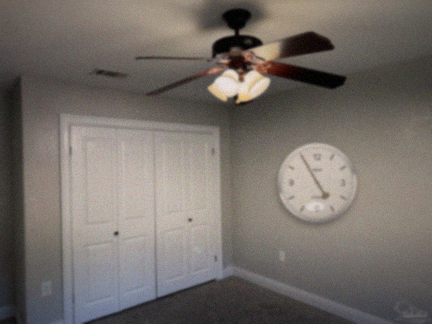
4:55
